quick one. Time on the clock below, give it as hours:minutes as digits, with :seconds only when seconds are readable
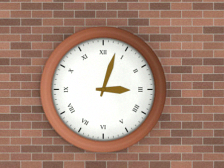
3:03
